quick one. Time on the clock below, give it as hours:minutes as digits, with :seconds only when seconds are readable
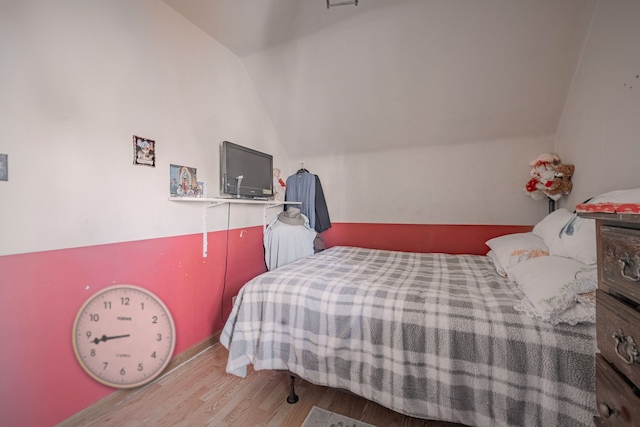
8:43
